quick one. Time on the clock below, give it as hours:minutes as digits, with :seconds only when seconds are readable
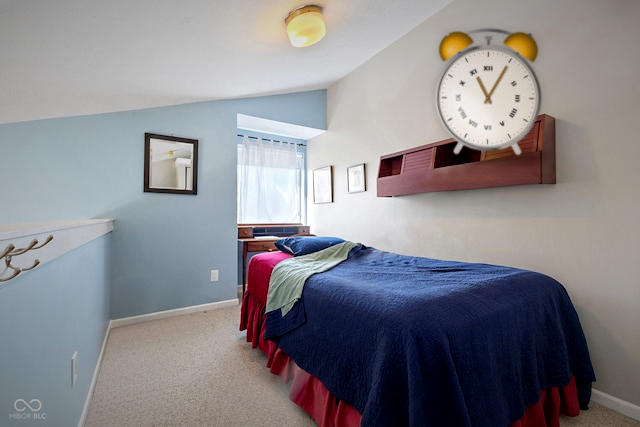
11:05
